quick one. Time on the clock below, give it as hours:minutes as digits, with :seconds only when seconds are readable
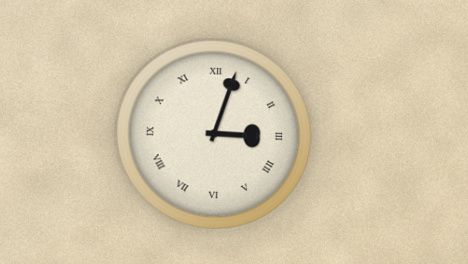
3:03
